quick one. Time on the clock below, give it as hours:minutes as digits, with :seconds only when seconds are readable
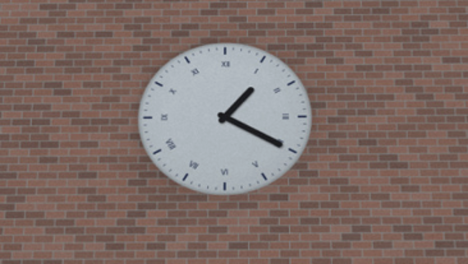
1:20
